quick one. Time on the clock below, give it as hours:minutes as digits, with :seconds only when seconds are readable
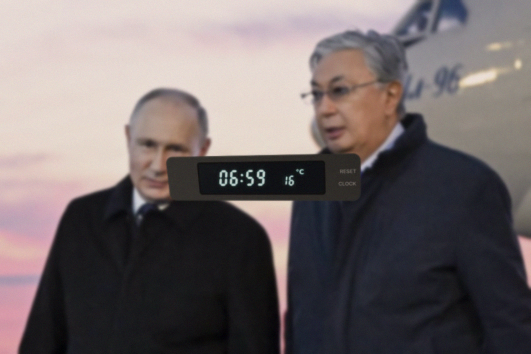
6:59
